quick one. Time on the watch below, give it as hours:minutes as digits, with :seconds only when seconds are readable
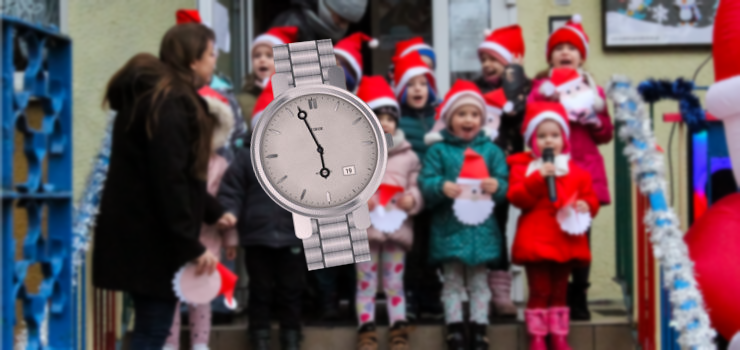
5:57
